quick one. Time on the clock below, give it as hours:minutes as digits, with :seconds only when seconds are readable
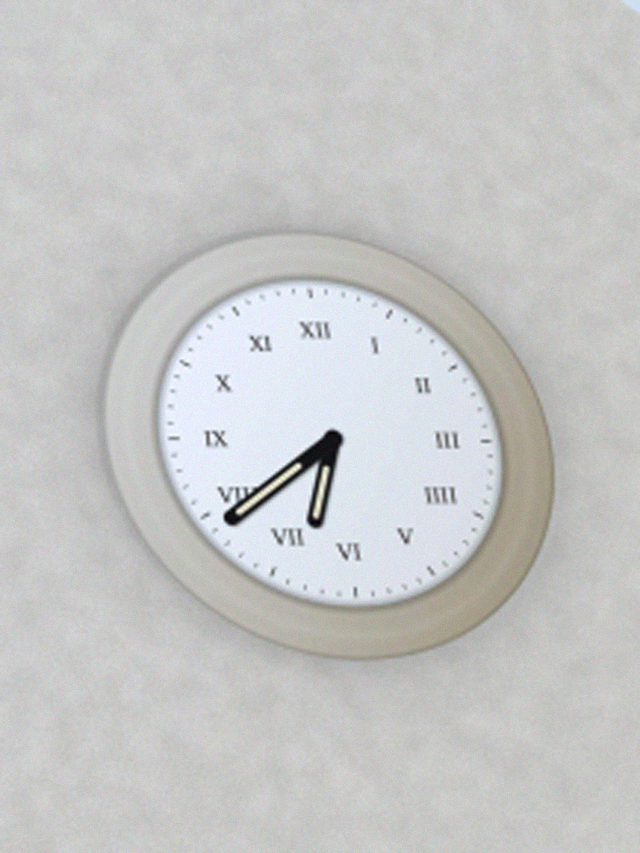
6:39
